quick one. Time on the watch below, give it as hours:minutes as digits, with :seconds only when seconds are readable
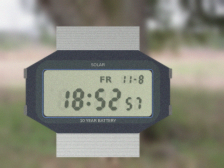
18:52:57
